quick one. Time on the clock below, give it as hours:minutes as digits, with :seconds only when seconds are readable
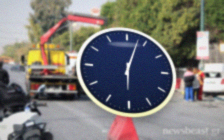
6:03
